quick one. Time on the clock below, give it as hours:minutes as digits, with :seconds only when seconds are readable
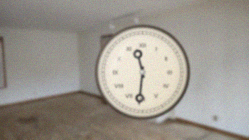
11:31
